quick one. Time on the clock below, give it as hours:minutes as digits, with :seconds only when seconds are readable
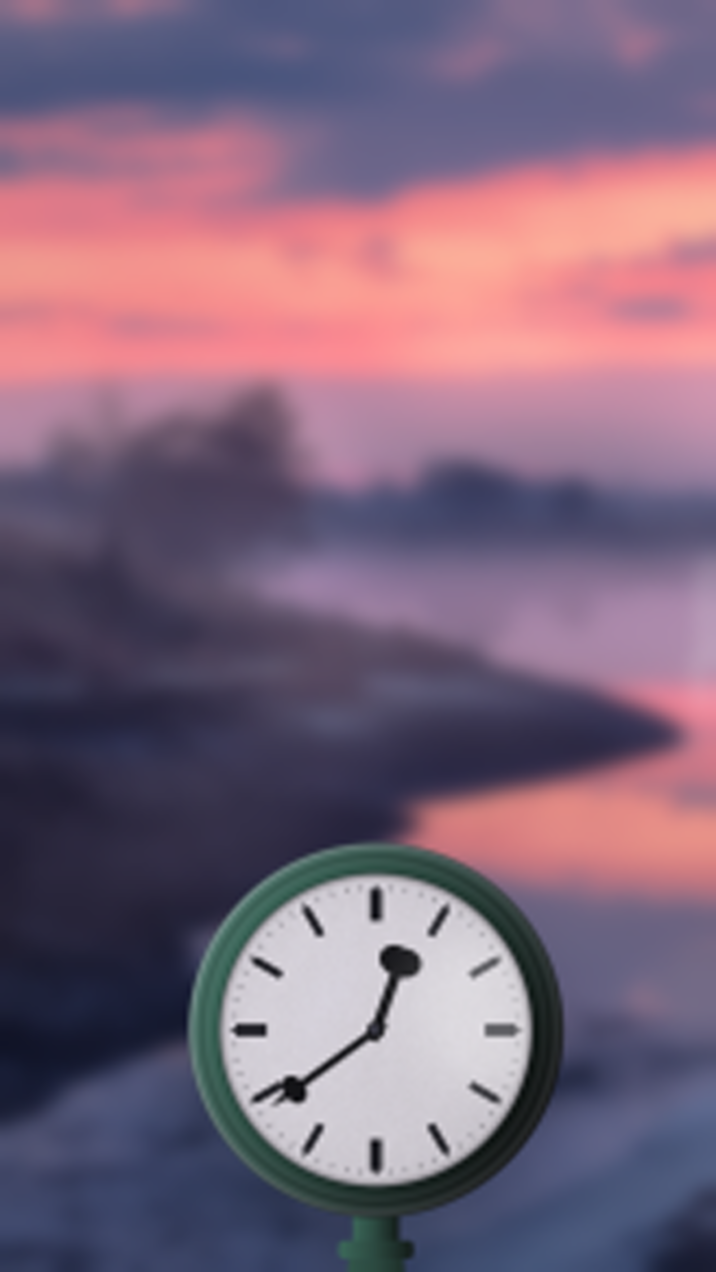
12:39
